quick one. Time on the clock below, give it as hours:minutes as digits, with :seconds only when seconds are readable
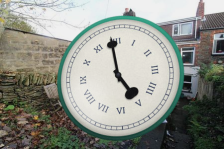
4:59
